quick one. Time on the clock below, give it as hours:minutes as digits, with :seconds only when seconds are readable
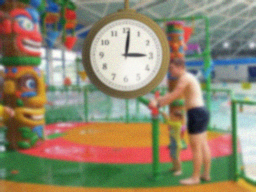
3:01
